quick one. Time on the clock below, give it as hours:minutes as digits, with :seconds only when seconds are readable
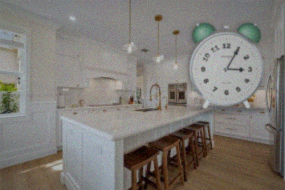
3:05
